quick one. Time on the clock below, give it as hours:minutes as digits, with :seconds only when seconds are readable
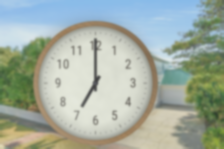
7:00
